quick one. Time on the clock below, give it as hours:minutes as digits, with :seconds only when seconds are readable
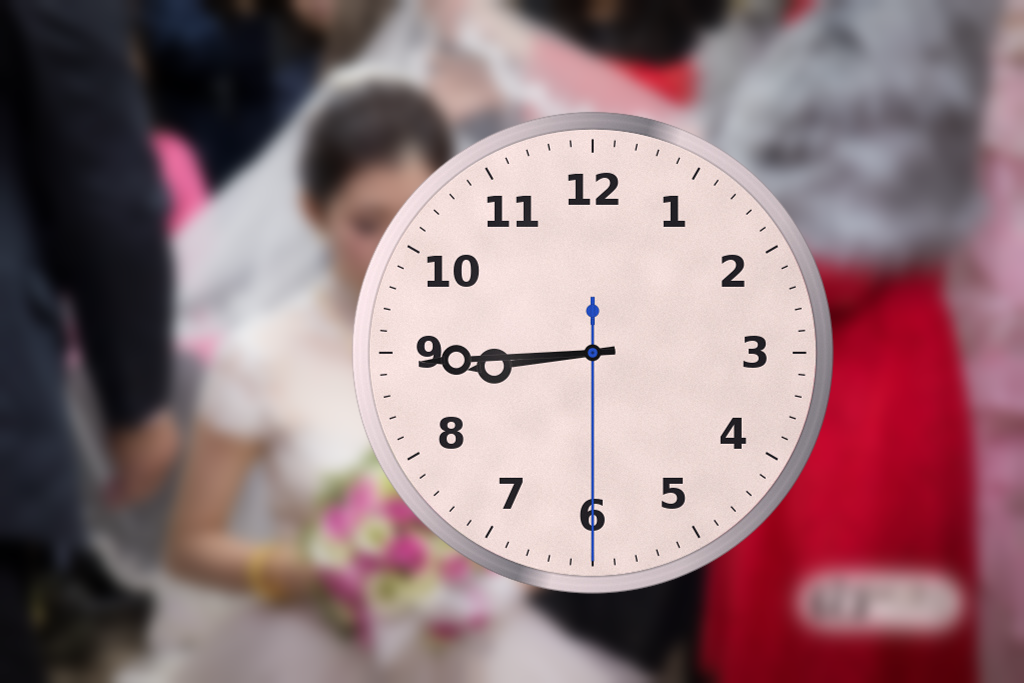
8:44:30
